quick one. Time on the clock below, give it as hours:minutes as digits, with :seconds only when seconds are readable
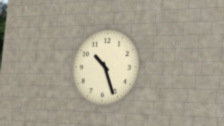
10:26
